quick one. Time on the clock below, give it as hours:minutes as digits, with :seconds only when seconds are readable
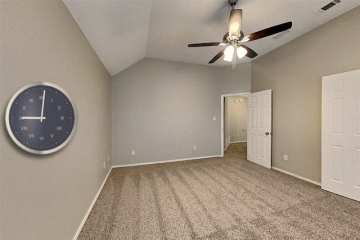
9:01
